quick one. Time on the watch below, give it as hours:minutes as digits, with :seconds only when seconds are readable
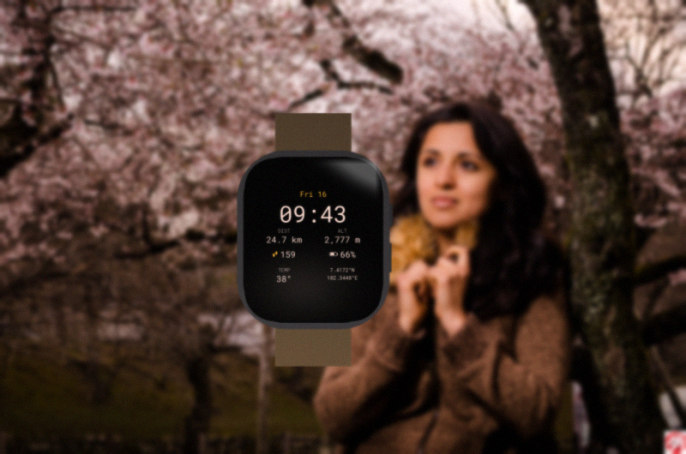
9:43
